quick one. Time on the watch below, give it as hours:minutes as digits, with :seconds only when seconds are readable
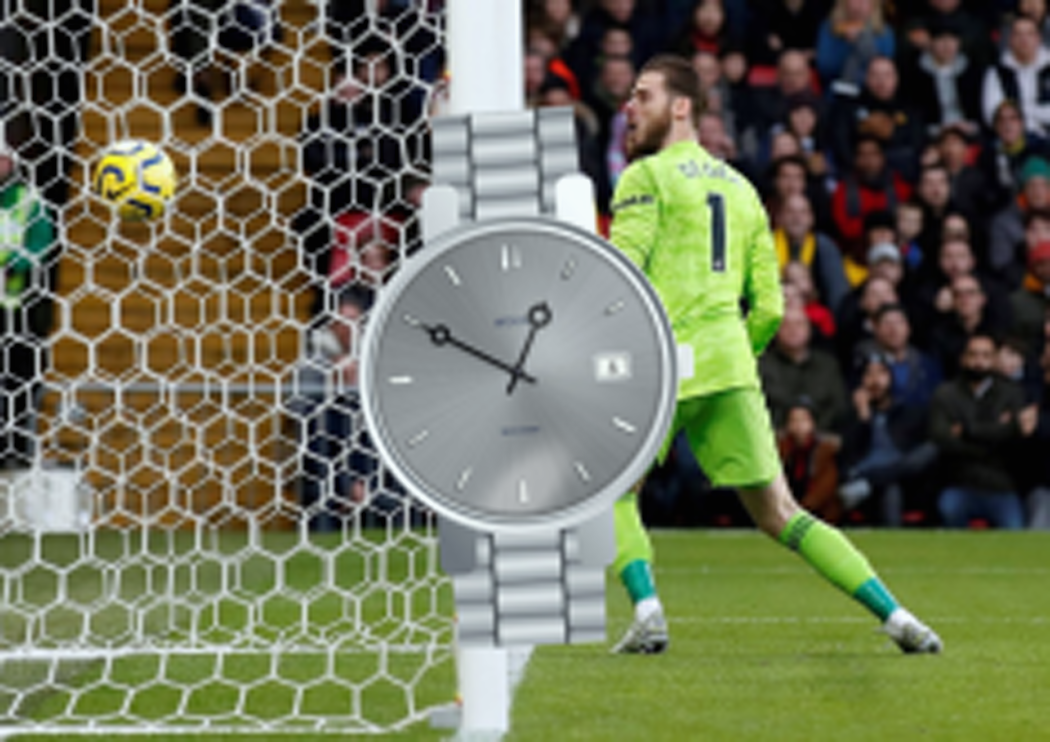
12:50
